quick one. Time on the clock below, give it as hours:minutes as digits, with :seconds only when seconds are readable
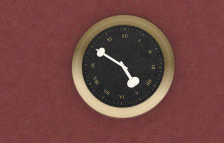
4:50
